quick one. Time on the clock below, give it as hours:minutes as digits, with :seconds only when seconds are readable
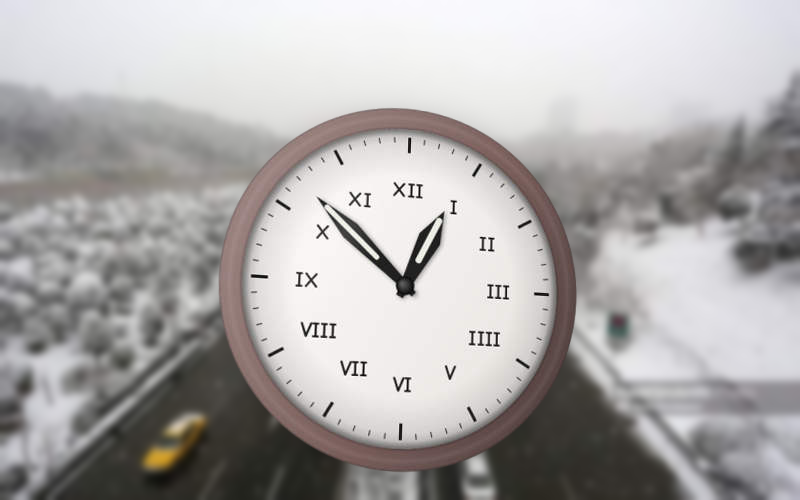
12:52
